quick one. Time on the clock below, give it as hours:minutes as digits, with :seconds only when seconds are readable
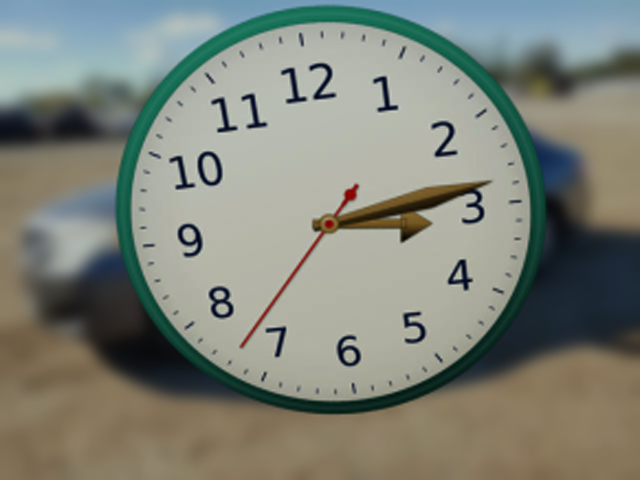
3:13:37
